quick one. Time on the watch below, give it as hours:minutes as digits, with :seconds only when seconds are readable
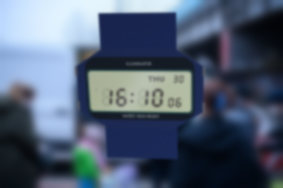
16:10
